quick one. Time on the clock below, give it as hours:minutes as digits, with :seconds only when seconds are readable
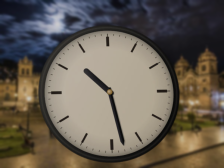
10:28
